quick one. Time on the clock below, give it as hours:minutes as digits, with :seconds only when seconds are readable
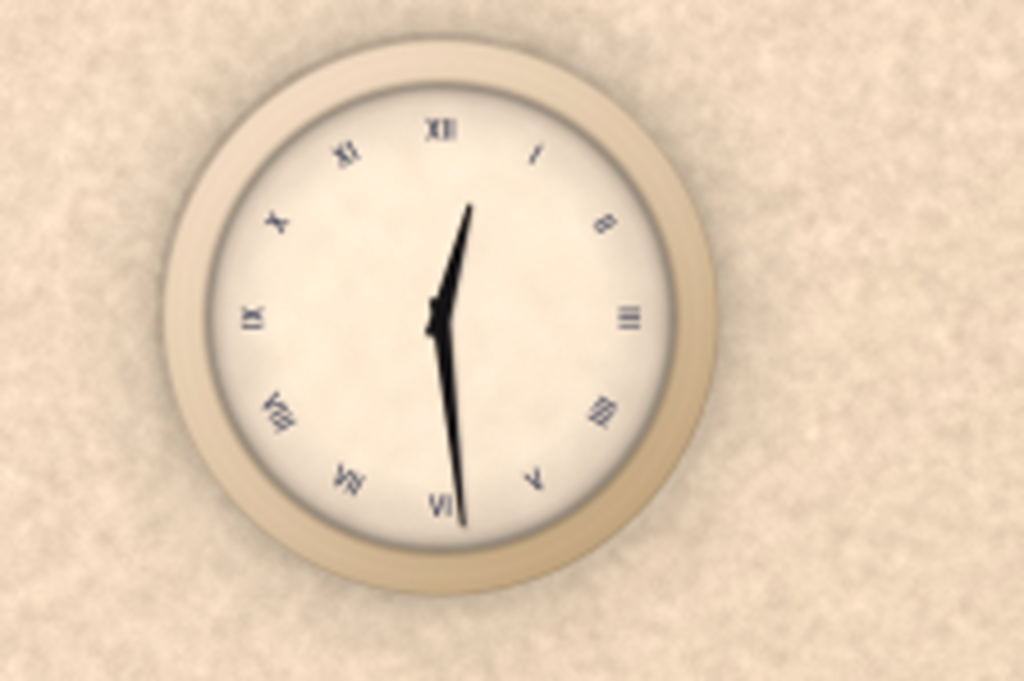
12:29
